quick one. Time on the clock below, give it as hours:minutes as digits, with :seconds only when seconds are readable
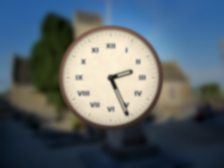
2:26
